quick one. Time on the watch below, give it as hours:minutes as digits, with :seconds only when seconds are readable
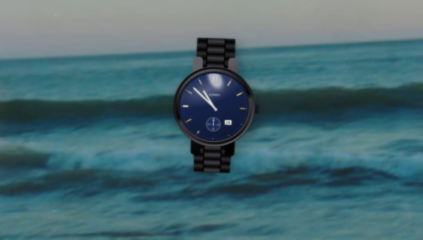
10:52
